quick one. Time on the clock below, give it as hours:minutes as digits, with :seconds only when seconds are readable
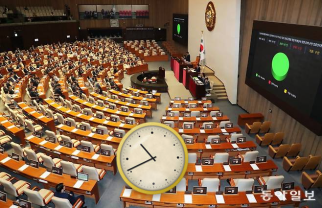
10:41
